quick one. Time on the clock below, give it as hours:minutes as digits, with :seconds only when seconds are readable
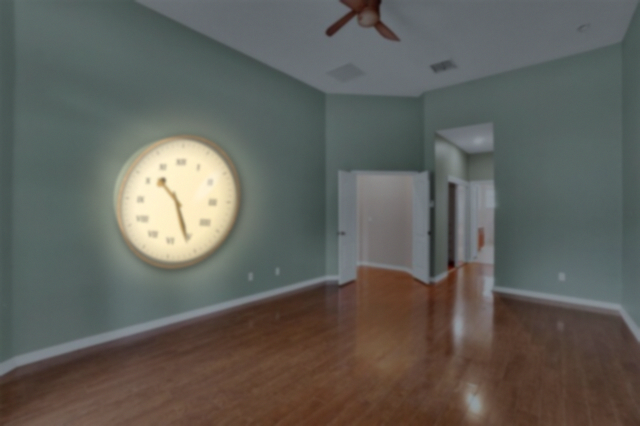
10:26
